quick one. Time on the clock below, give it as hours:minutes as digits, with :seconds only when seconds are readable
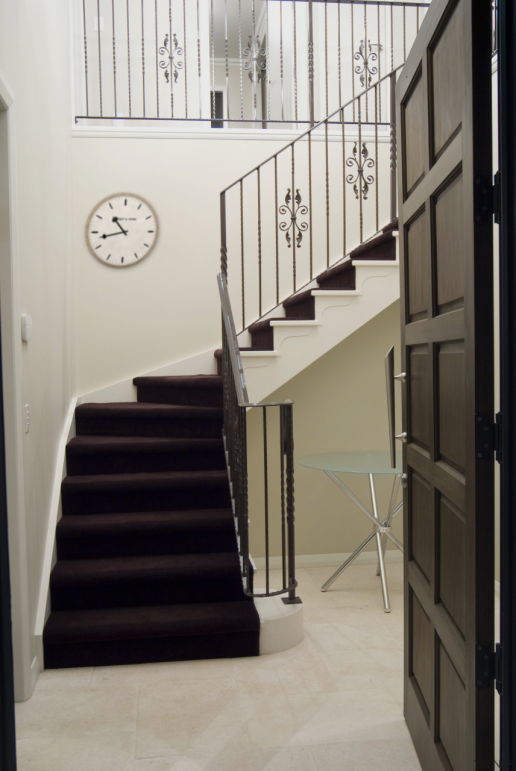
10:43
